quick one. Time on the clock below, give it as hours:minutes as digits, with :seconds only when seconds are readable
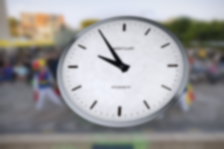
9:55
